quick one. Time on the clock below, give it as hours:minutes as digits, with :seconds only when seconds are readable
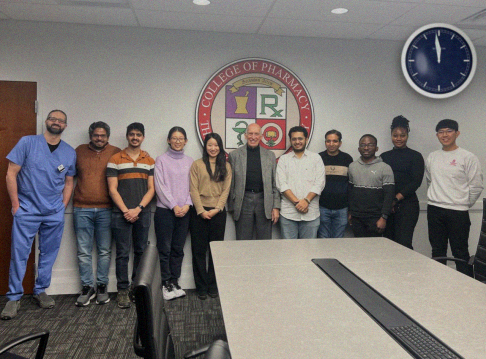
11:59
